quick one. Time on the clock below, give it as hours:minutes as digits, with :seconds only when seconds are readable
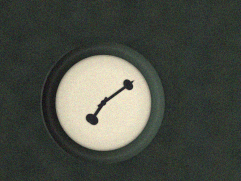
7:09
